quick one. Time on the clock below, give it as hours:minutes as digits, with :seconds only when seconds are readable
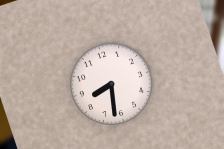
8:32
